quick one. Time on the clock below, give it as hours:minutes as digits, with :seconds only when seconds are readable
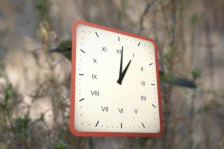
1:01
